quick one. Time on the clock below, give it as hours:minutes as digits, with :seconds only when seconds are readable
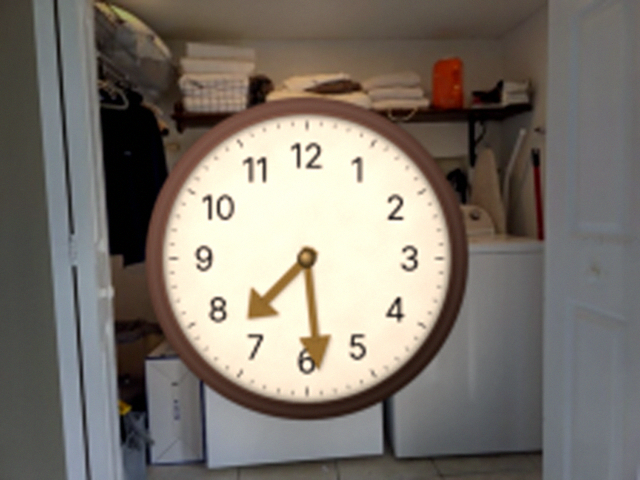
7:29
